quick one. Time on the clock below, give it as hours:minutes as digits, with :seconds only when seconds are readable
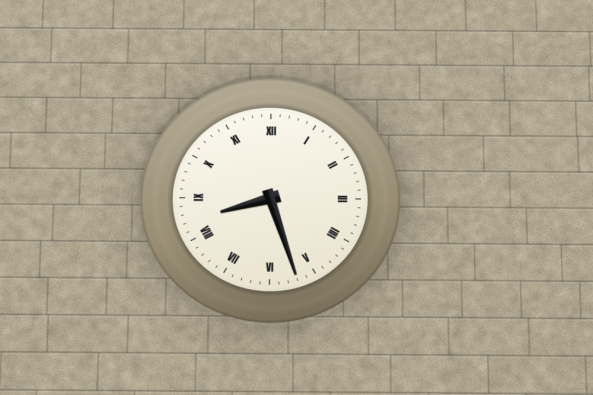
8:27
